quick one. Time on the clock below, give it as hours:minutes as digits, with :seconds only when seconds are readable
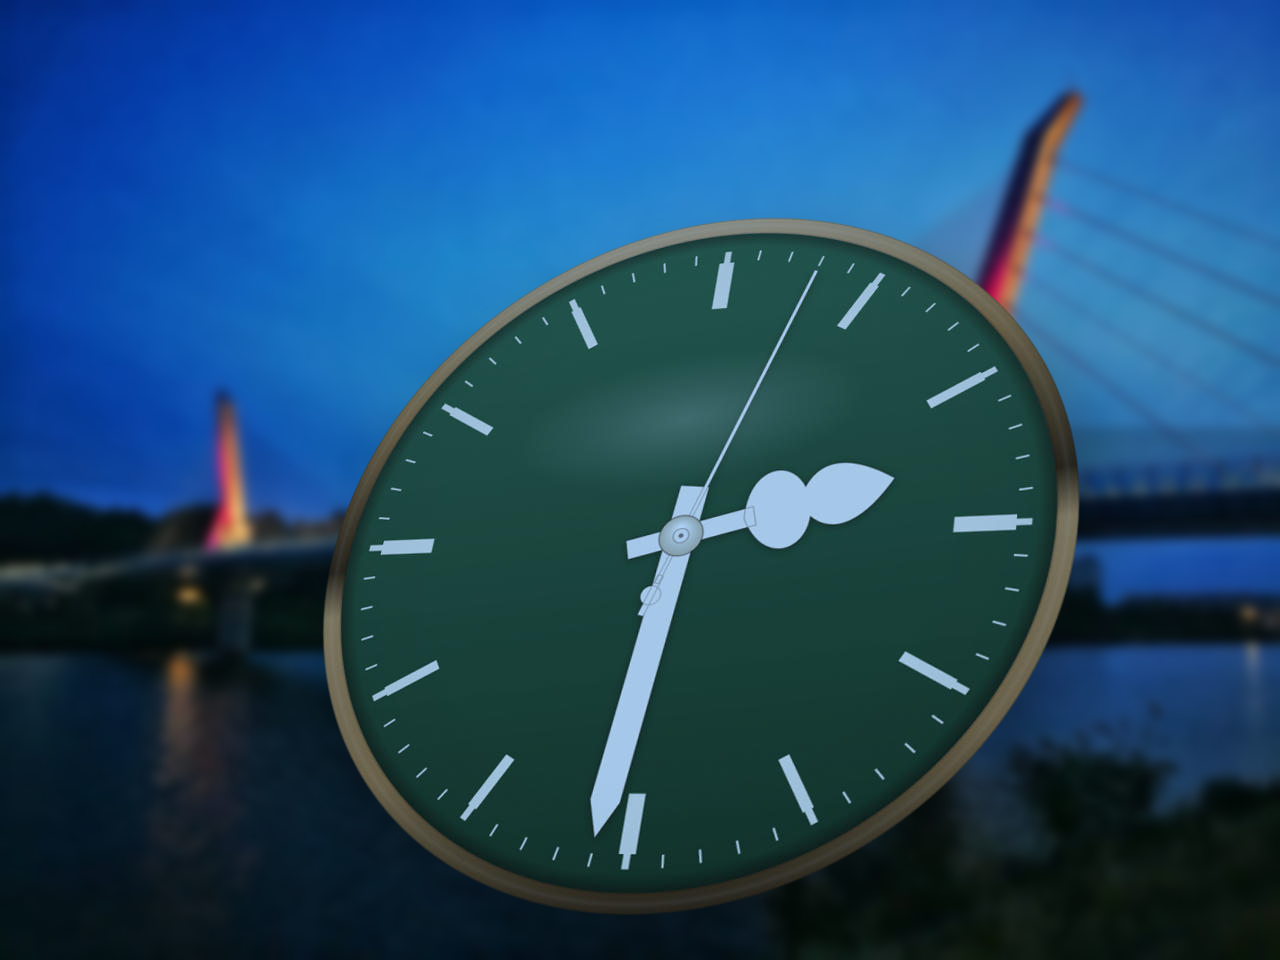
2:31:03
